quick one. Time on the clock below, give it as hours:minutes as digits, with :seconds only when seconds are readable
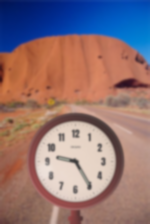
9:25
